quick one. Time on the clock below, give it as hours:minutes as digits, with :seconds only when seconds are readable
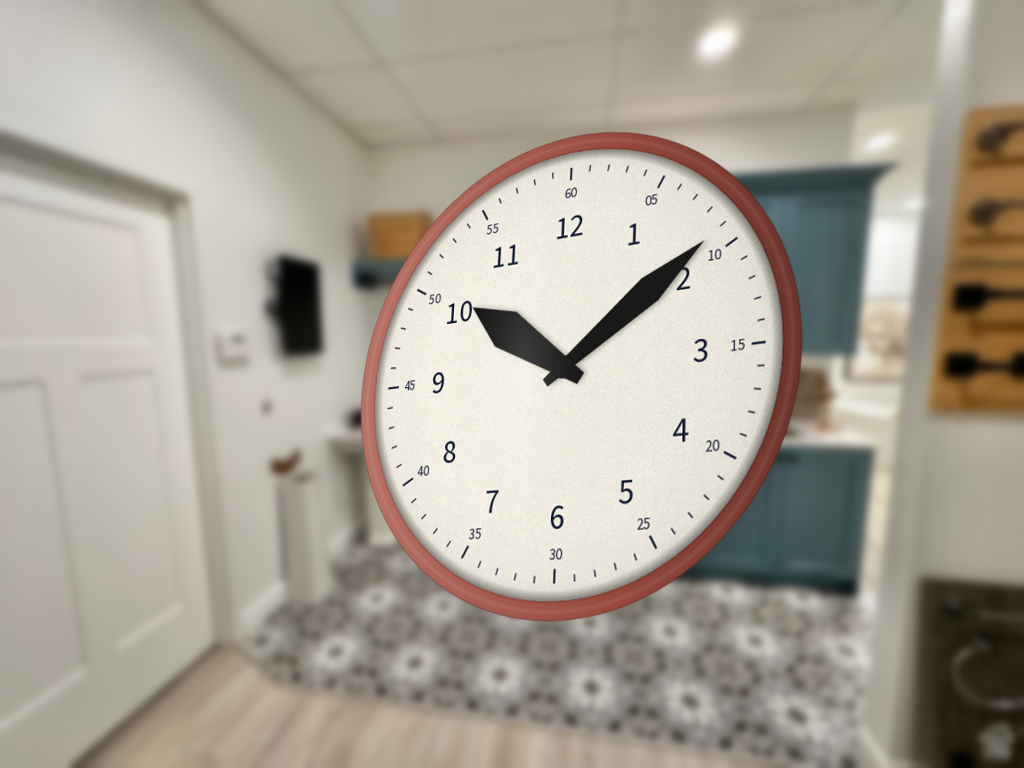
10:09
